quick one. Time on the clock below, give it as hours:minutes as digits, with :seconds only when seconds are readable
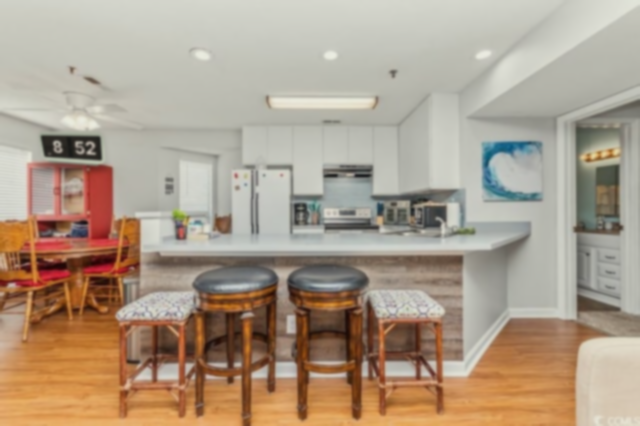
8:52
